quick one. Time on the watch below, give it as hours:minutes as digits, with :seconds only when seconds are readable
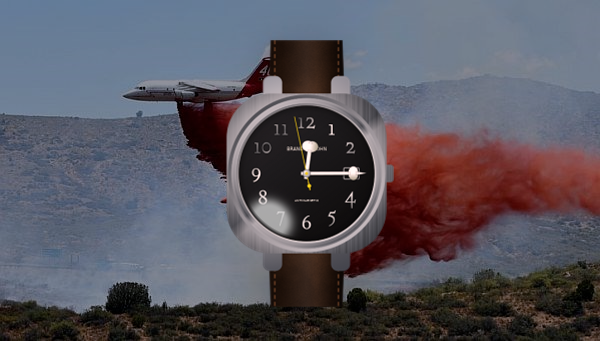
12:14:58
